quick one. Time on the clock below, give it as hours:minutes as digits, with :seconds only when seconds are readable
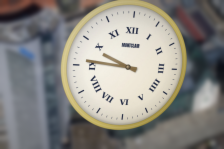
9:46
